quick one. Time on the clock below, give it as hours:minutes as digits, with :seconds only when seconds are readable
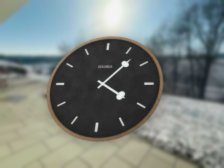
4:07
